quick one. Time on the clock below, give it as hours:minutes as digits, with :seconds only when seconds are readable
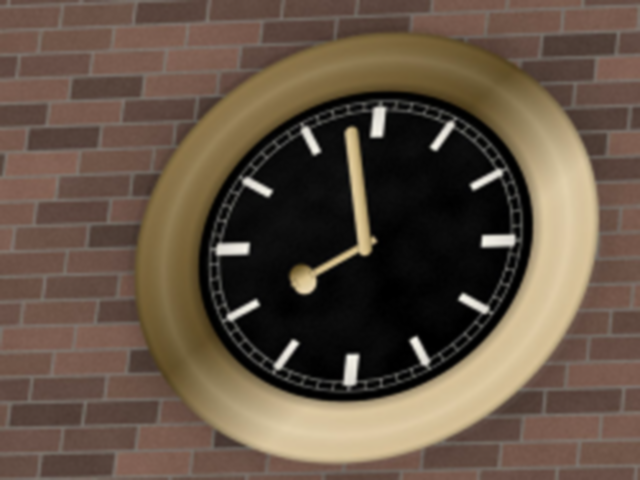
7:58
